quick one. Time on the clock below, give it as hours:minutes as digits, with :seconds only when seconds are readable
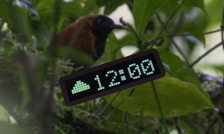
12:00
